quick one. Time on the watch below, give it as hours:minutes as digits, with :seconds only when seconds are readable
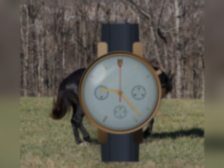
9:23
